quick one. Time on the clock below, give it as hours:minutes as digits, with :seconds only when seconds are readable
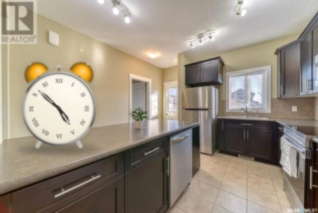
4:52
